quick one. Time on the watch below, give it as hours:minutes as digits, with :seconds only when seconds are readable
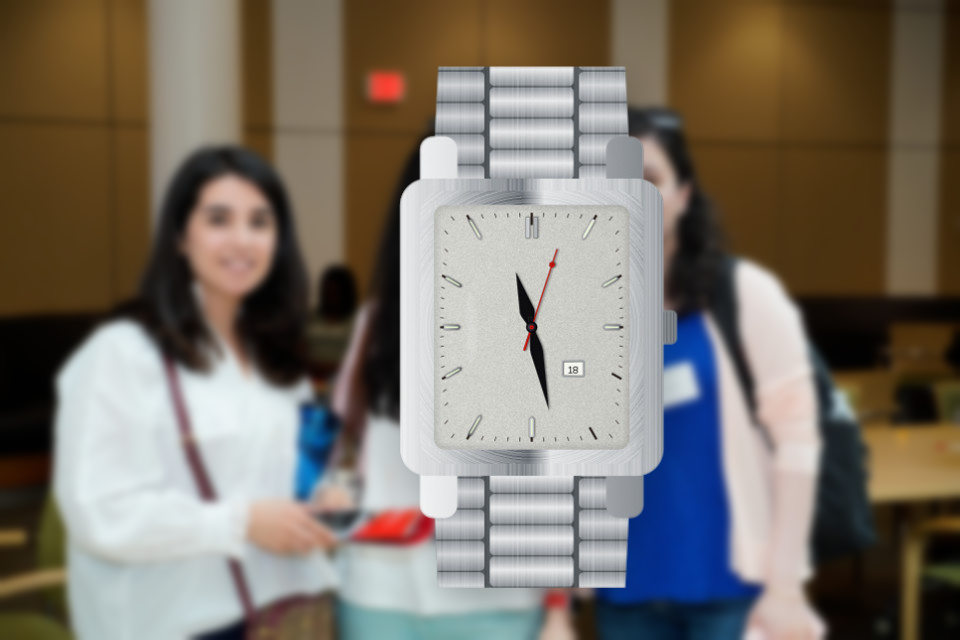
11:28:03
